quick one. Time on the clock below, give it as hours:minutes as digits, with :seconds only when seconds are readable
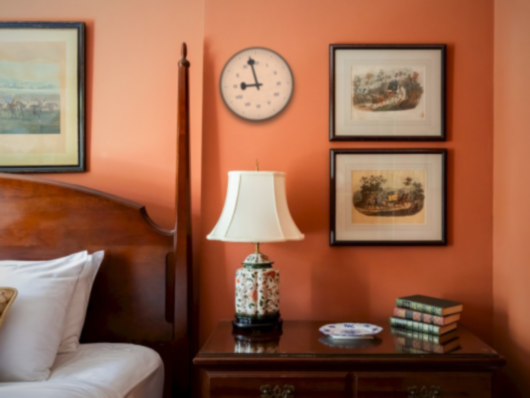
8:58
